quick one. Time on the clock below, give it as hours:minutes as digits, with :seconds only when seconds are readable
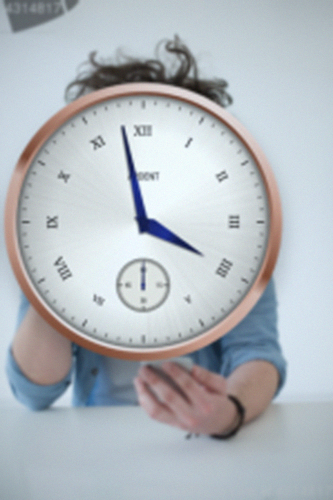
3:58
